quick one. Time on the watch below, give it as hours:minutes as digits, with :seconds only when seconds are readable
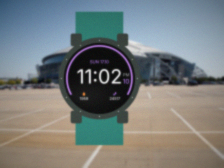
11:02
